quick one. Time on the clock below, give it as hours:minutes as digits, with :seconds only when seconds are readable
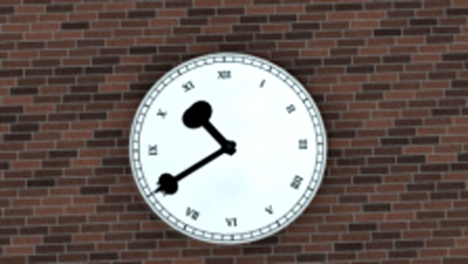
10:40
